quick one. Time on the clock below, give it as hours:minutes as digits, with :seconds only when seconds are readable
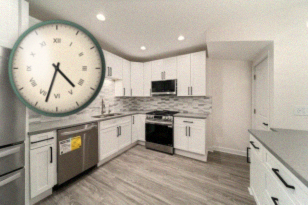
4:33
